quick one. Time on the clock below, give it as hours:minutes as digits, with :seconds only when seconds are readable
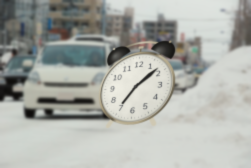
7:08
